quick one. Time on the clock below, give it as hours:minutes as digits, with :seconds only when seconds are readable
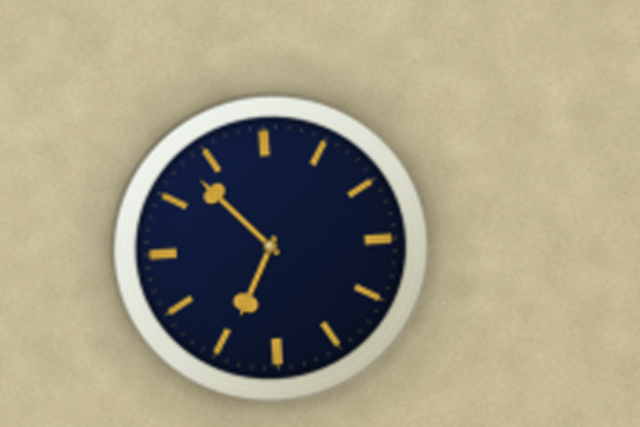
6:53
